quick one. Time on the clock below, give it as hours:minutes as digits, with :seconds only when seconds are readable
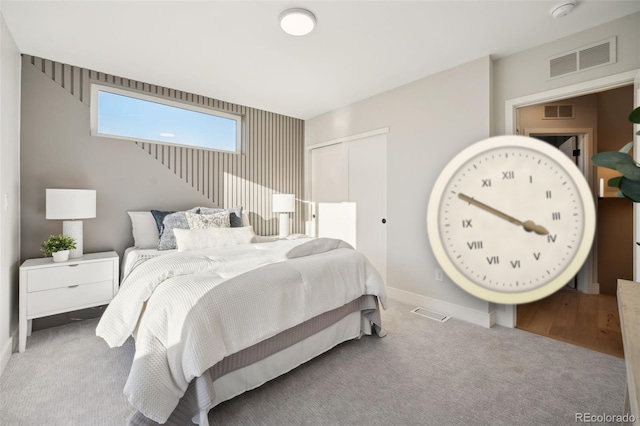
3:50
